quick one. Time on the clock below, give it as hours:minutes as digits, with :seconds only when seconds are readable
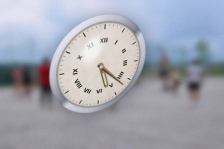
5:22
